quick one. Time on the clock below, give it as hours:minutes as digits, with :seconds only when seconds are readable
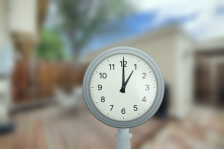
1:00
